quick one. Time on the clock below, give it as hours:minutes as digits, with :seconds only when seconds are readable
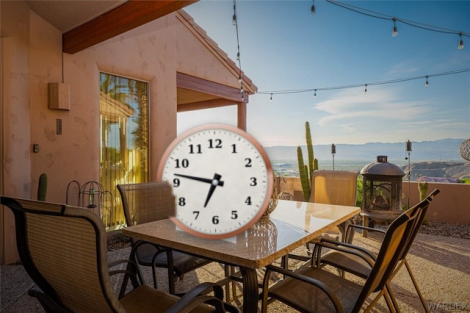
6:47
